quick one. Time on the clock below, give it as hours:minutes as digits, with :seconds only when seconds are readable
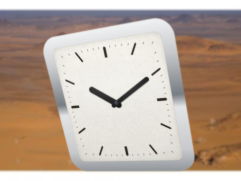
10:10
